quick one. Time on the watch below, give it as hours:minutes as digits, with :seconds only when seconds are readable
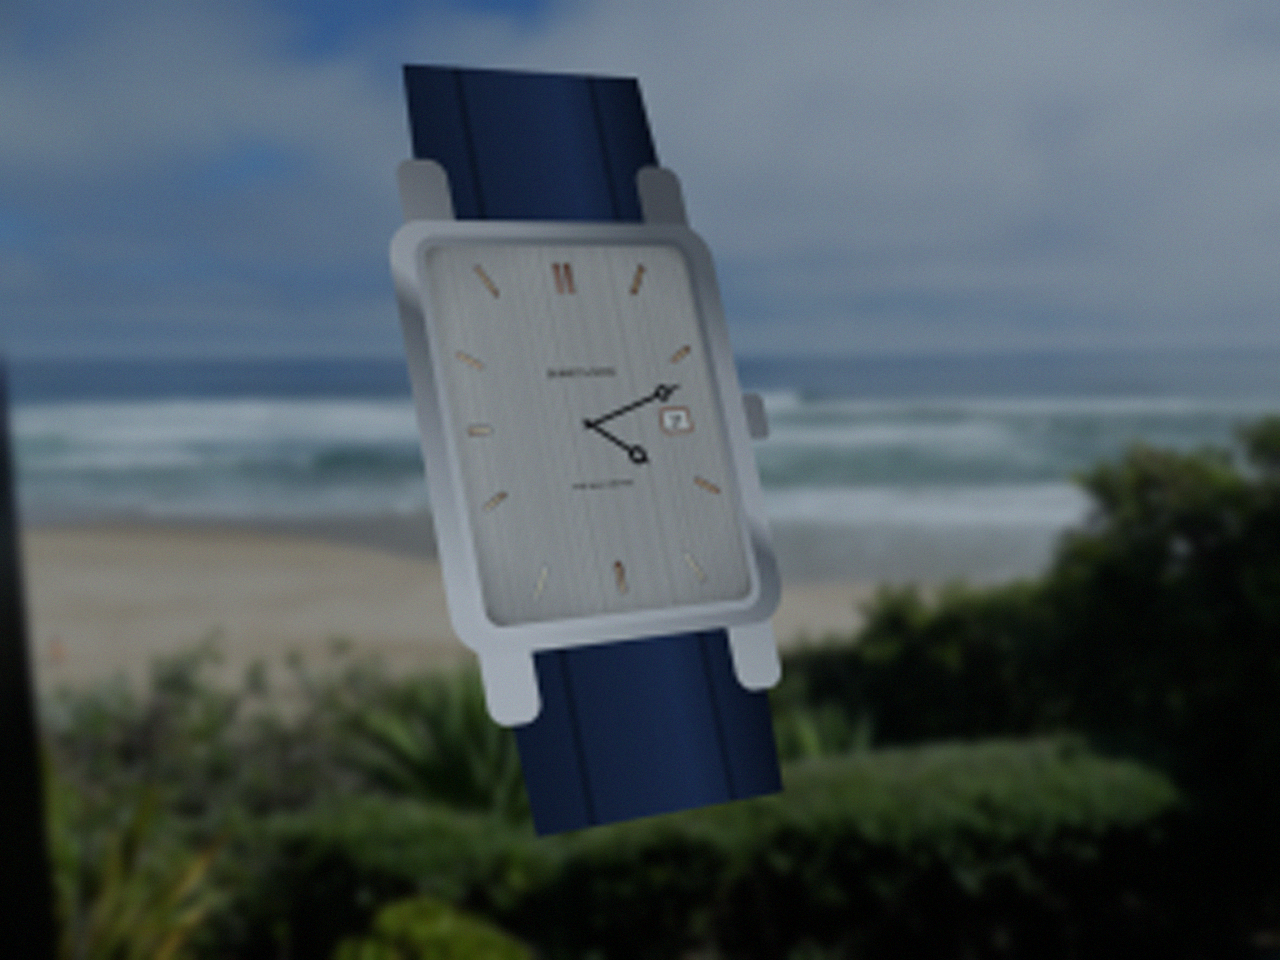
4:12
